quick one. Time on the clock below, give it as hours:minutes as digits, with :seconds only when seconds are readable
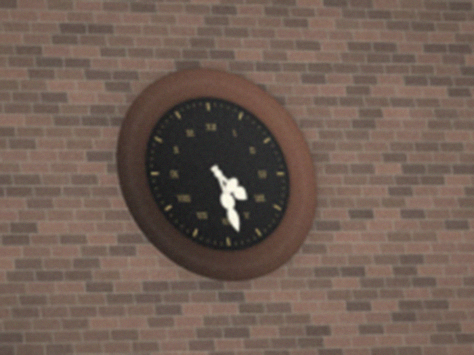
4:28
